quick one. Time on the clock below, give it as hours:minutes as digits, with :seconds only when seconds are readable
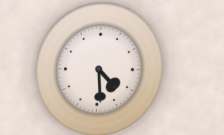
4:29
